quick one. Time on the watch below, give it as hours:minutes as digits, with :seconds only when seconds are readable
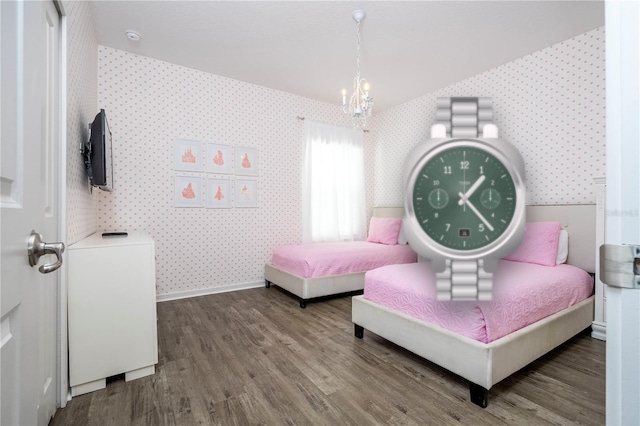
1:23
